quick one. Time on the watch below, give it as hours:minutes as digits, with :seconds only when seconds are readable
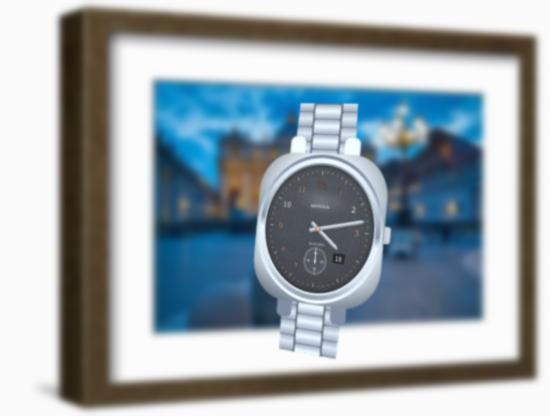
4:13
